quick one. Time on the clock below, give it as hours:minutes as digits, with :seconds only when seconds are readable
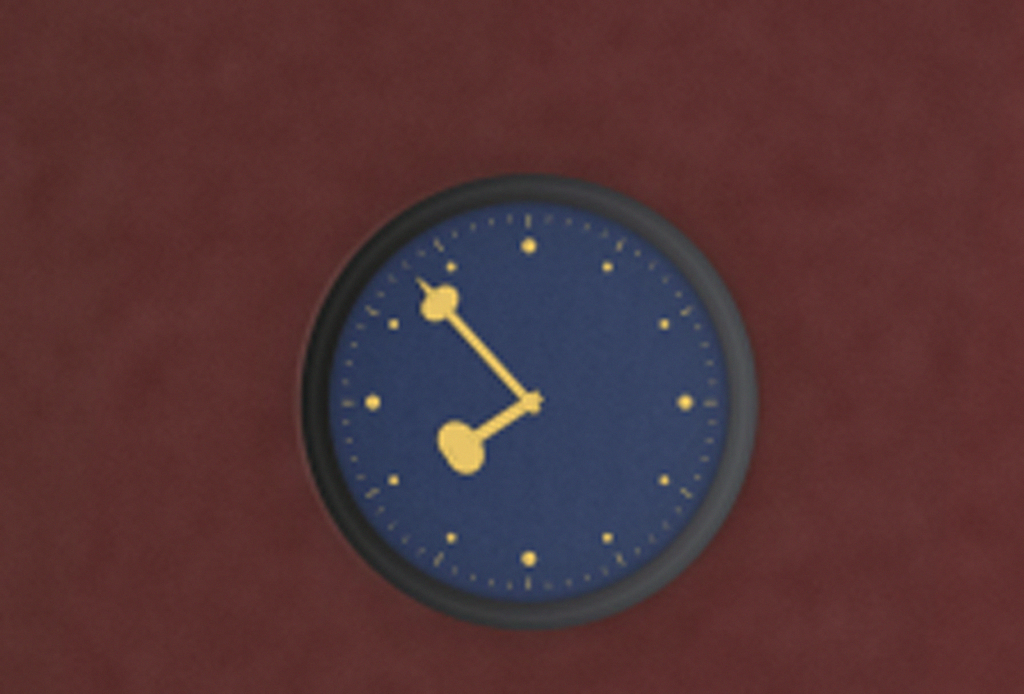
7:53
